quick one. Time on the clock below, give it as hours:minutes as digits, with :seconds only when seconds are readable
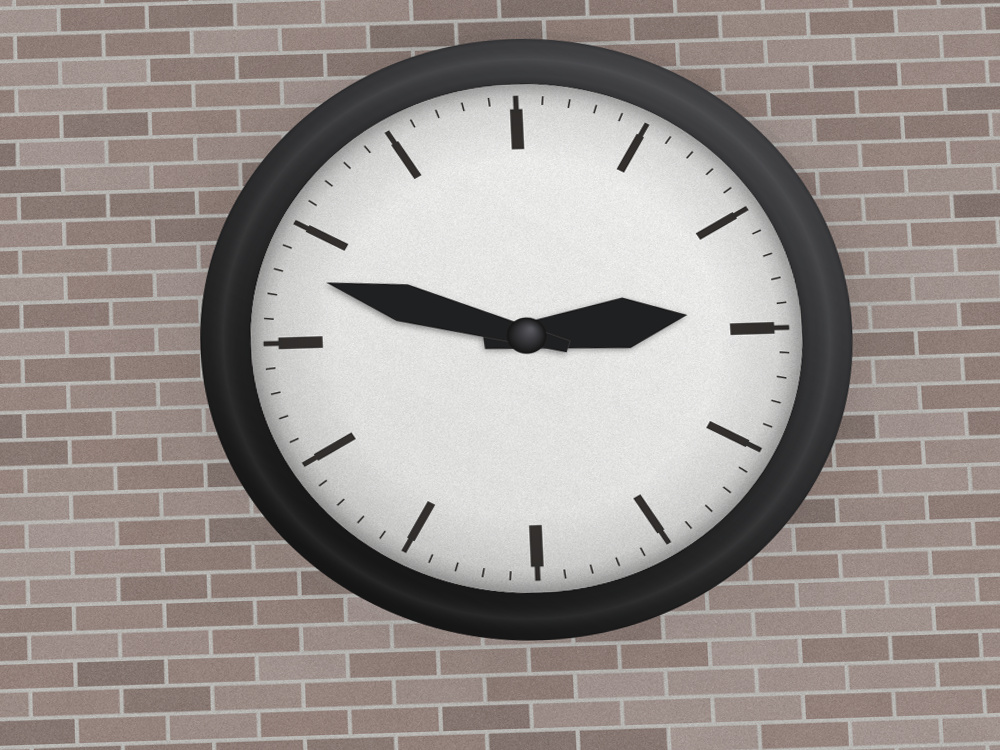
2:48
